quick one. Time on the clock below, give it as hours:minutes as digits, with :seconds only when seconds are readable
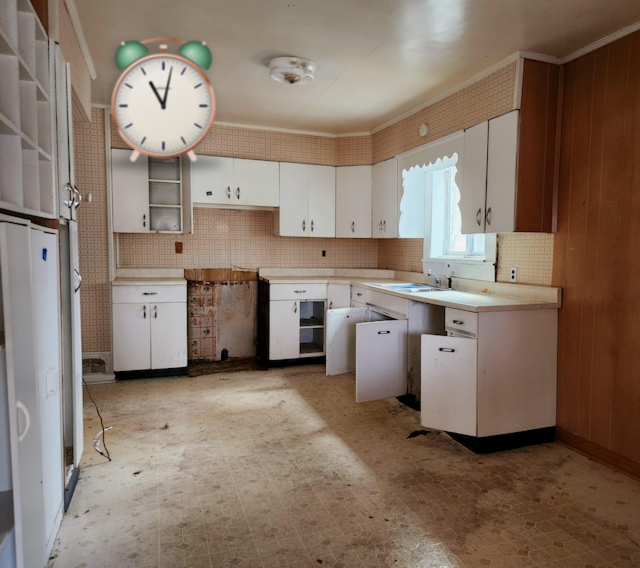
11:02
